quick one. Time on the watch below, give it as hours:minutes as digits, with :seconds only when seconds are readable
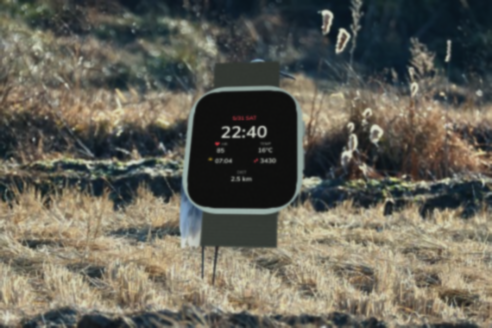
22:40
